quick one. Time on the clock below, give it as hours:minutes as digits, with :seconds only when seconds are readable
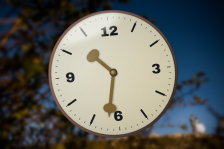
10:32
